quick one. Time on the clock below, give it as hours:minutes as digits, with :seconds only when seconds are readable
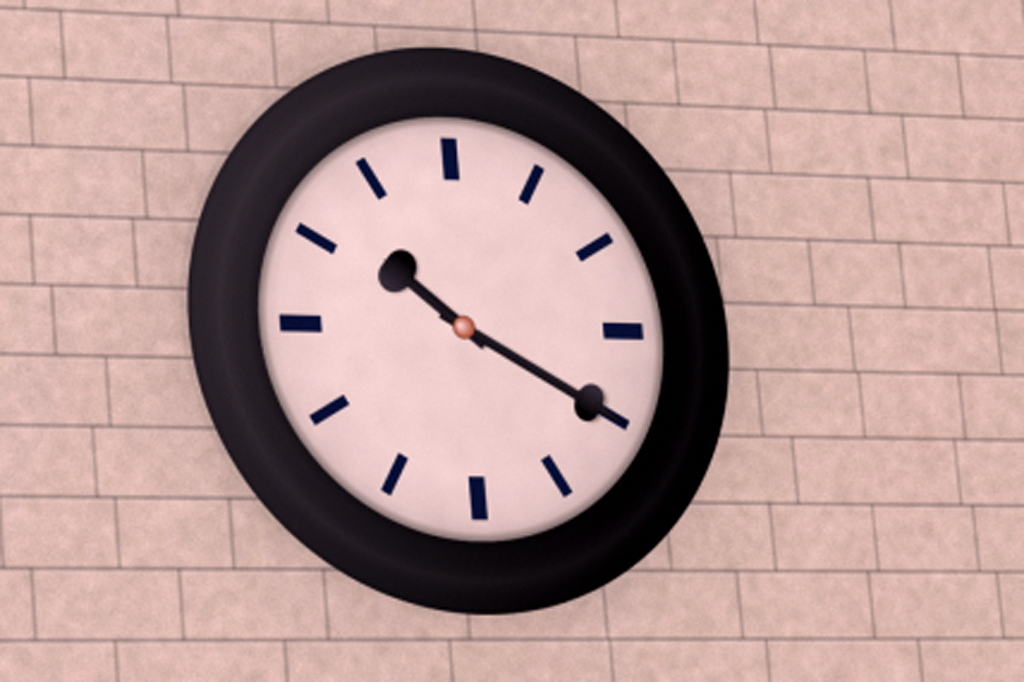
10:20
